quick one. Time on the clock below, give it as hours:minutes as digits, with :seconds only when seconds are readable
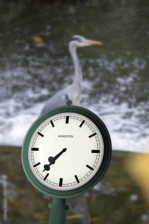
7:37
